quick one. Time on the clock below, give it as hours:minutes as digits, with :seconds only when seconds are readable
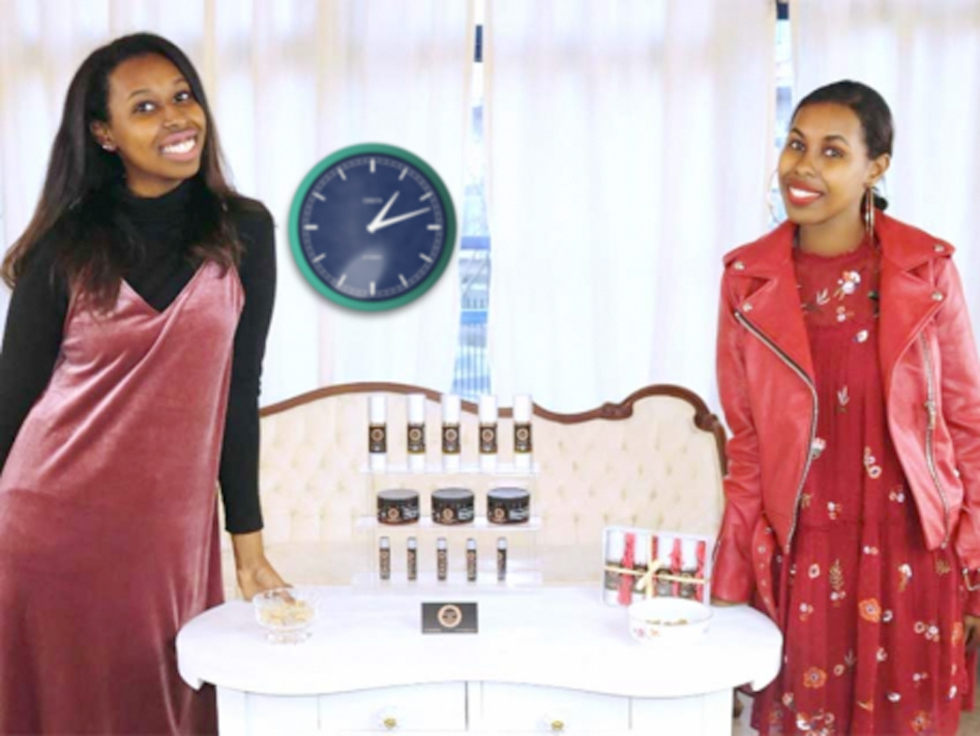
1:12
